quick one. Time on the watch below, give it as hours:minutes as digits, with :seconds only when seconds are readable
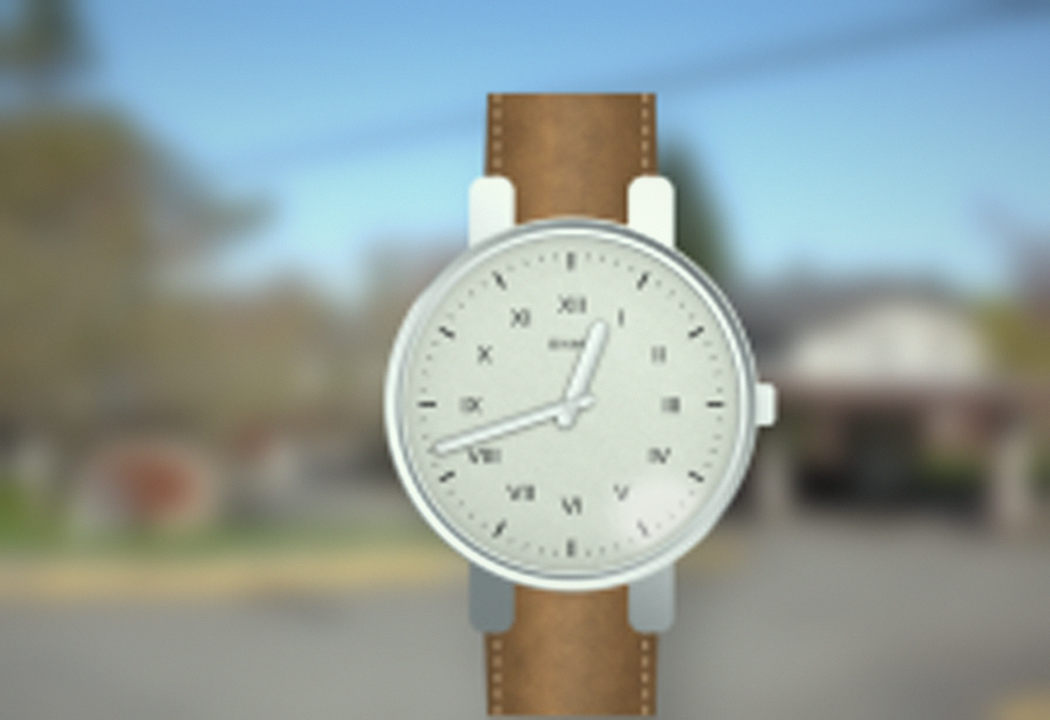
12:42
